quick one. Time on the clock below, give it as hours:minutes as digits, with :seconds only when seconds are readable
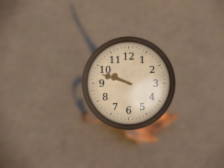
9:48
